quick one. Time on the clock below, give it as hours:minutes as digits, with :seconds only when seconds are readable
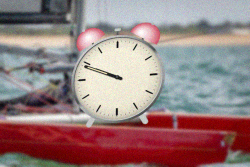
9:49
